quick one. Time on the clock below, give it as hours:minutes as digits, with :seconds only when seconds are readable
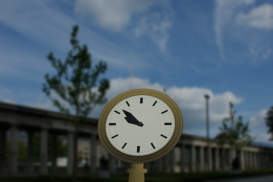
9:52
